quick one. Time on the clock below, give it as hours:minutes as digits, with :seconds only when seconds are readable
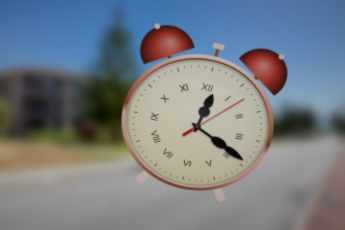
12:19:07
